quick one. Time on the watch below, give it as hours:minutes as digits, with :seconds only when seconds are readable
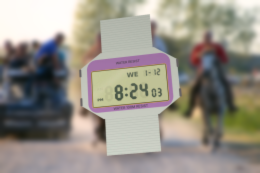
8:24:03
